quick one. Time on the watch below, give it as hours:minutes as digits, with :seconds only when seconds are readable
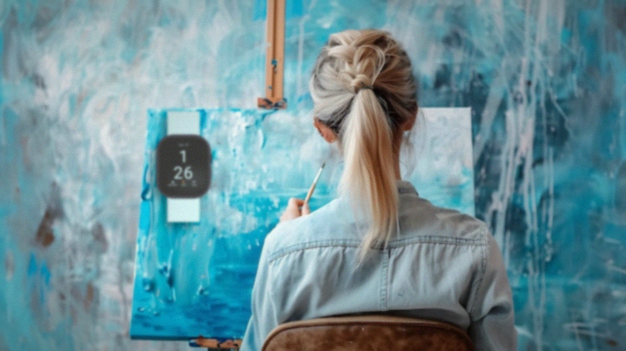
1:26
